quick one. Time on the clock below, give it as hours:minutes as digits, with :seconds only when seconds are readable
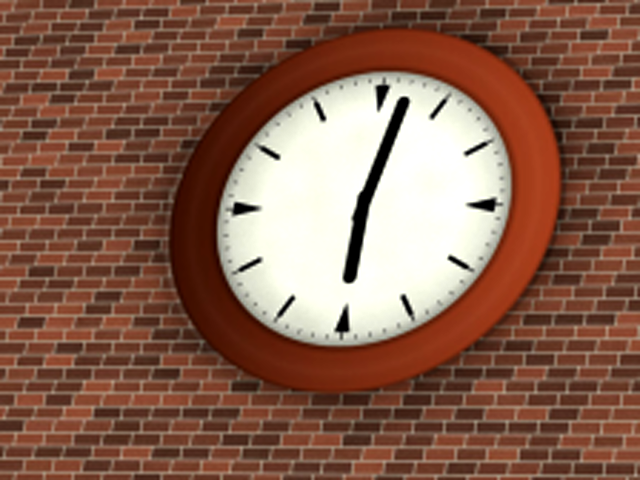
6:02
